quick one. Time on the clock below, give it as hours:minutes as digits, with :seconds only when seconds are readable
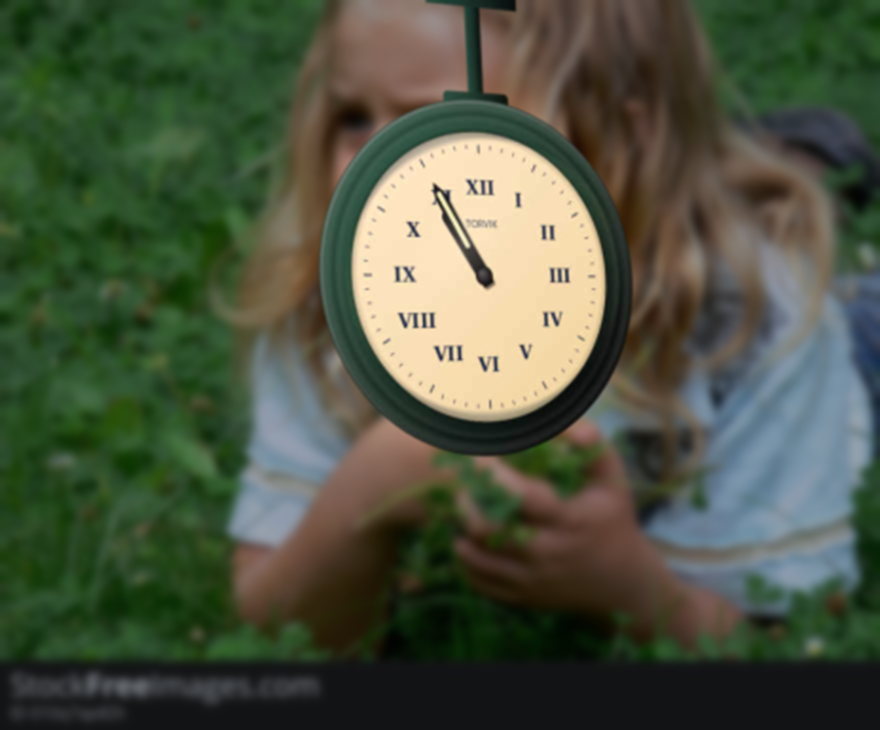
10:55
